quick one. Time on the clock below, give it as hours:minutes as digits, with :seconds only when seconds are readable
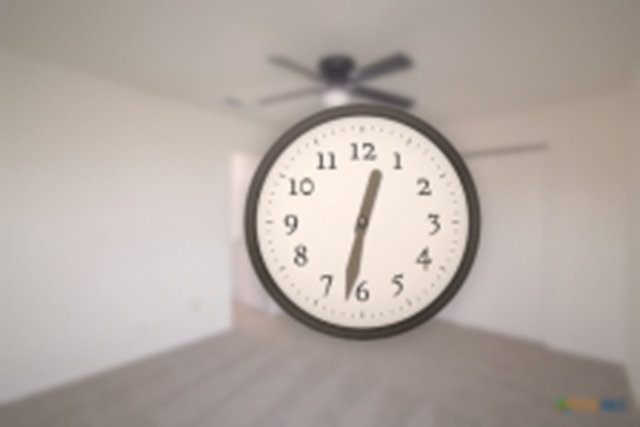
12:32
